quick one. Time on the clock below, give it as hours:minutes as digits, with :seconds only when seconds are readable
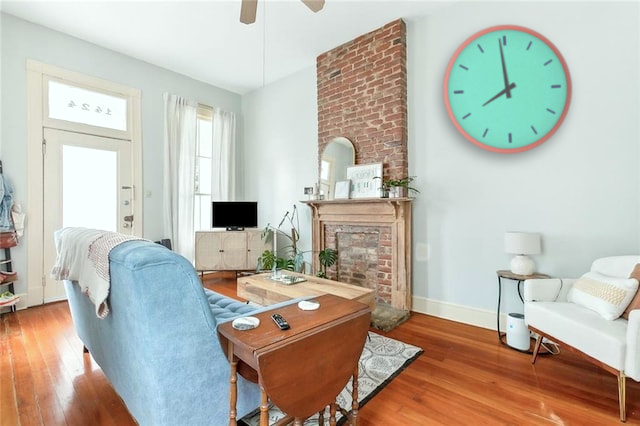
7:59
